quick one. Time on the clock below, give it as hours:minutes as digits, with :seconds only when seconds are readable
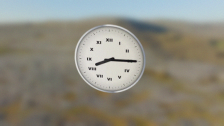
8:15
